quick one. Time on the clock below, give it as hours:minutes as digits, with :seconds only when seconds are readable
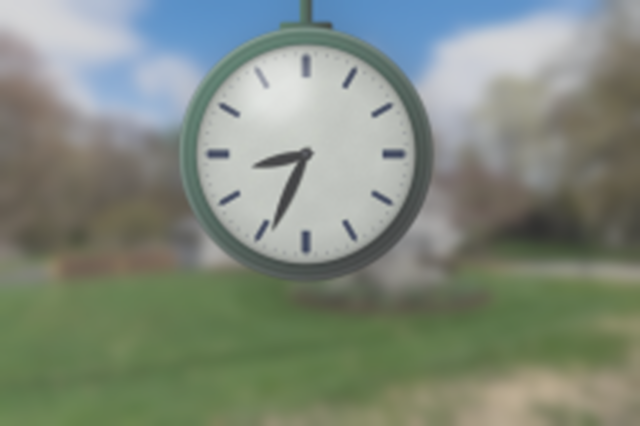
8:34
